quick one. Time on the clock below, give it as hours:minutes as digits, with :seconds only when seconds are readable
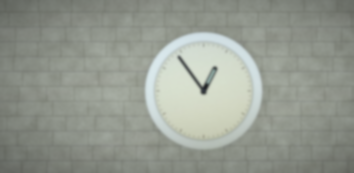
12:54
